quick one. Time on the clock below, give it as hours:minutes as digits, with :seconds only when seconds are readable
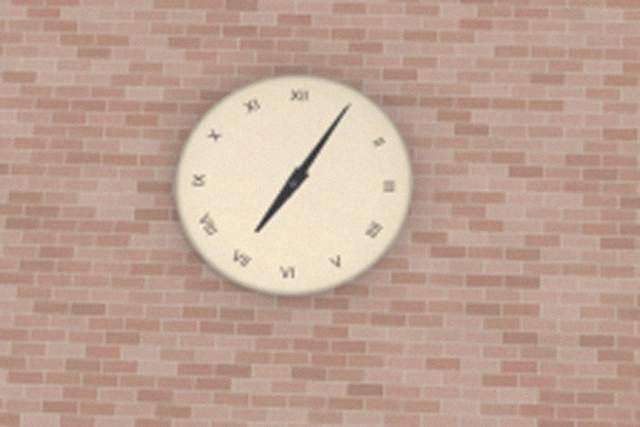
7:05
